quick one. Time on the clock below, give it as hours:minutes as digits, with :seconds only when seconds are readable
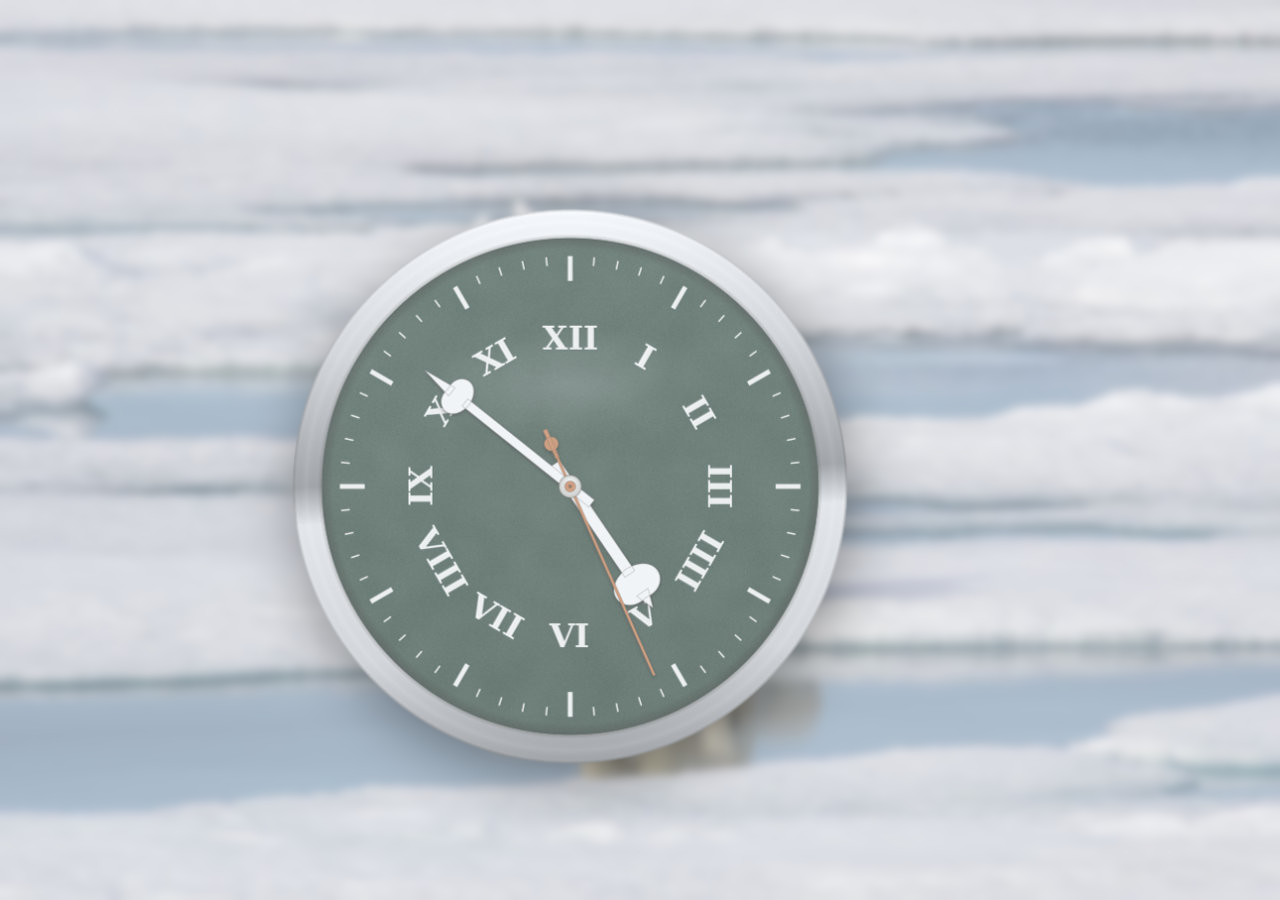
4:51:26
